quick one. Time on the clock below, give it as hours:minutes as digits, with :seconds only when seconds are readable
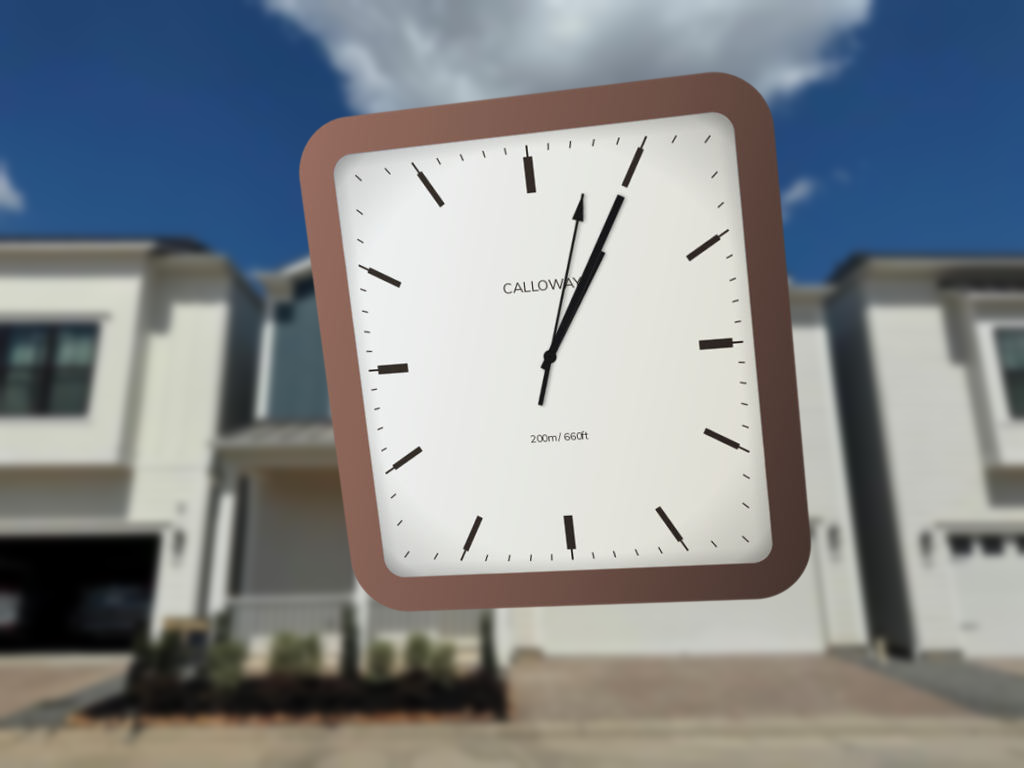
1:05:03
